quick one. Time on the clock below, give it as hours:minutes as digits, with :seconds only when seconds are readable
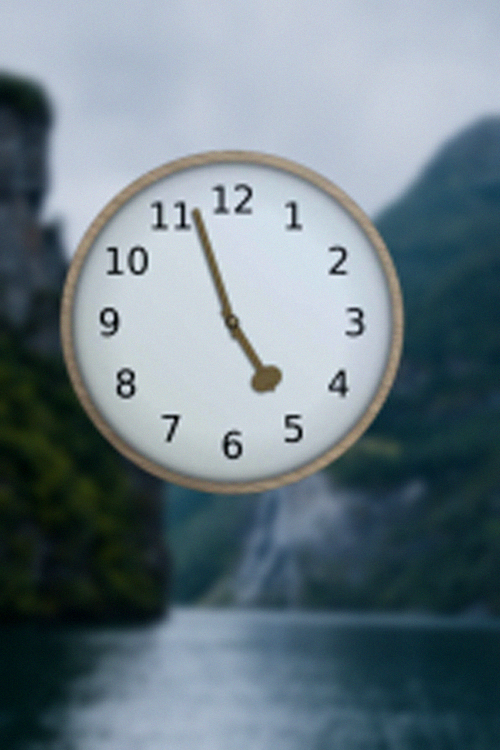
4:57
